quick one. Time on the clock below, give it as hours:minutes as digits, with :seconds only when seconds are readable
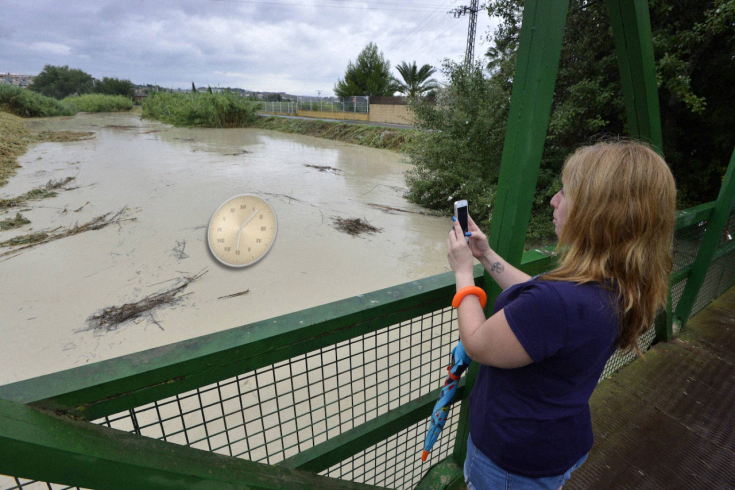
6:07
